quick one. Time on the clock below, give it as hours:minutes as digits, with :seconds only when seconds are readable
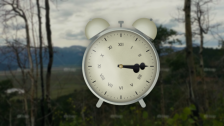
3:15
